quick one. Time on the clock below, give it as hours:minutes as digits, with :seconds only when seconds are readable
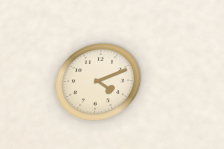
4:11
